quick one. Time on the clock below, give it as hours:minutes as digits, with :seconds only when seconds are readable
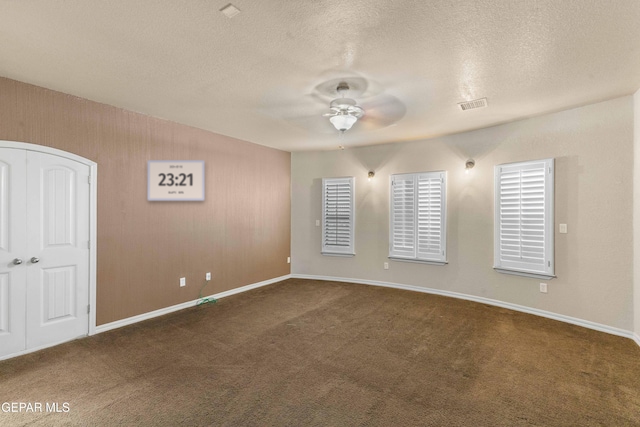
23:21
